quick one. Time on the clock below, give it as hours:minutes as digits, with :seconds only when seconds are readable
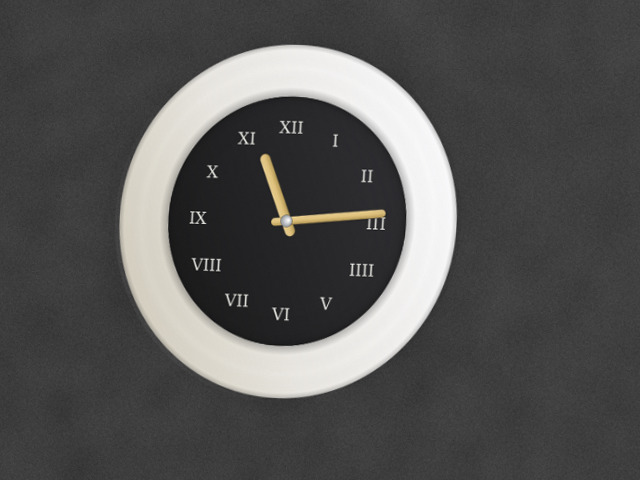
11:14
